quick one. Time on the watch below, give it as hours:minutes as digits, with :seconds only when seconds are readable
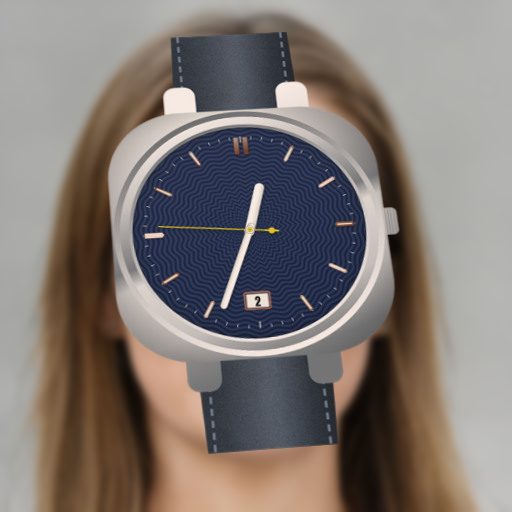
12:33:46
